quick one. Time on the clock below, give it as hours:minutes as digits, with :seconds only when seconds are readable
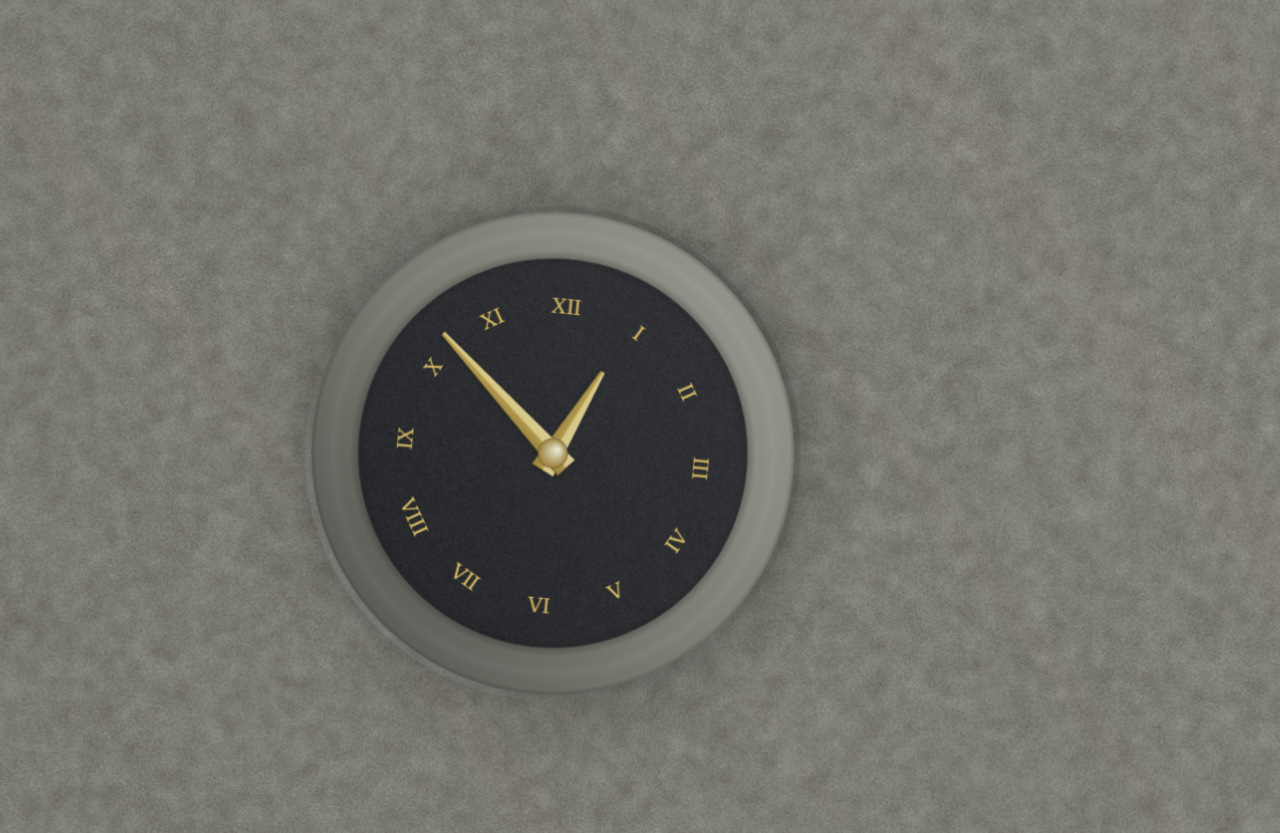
12:52
